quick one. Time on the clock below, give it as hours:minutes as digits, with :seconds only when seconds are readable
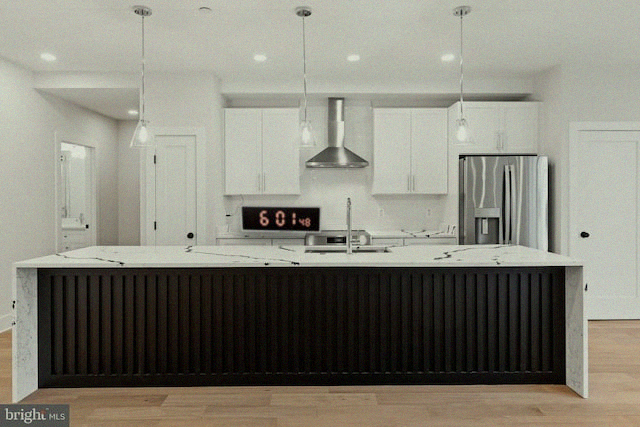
6:01
